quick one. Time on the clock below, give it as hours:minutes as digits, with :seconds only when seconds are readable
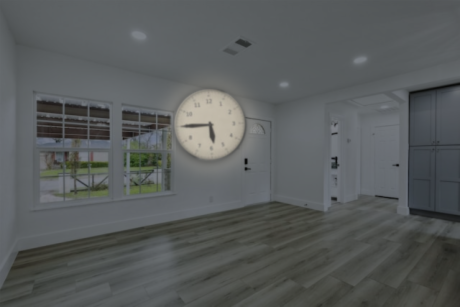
5:45
